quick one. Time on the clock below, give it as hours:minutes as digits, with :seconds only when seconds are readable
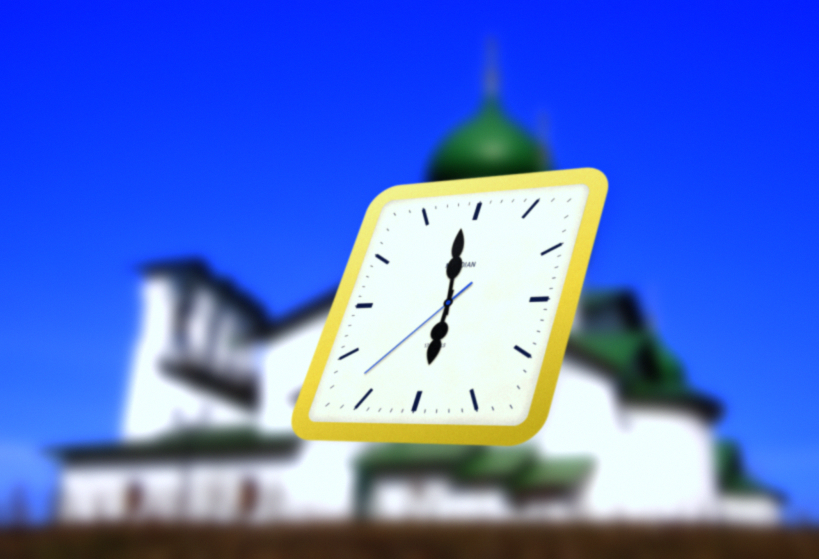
5:58:37
